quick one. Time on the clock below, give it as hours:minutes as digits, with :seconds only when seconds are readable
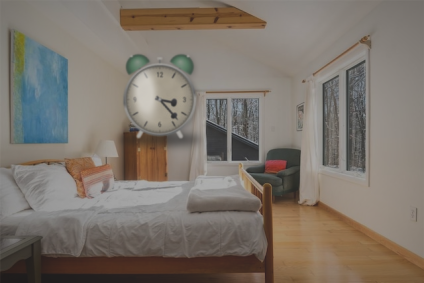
3:23
